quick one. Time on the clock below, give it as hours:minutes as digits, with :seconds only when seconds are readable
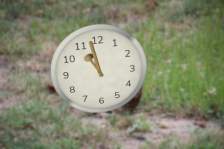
10:58
